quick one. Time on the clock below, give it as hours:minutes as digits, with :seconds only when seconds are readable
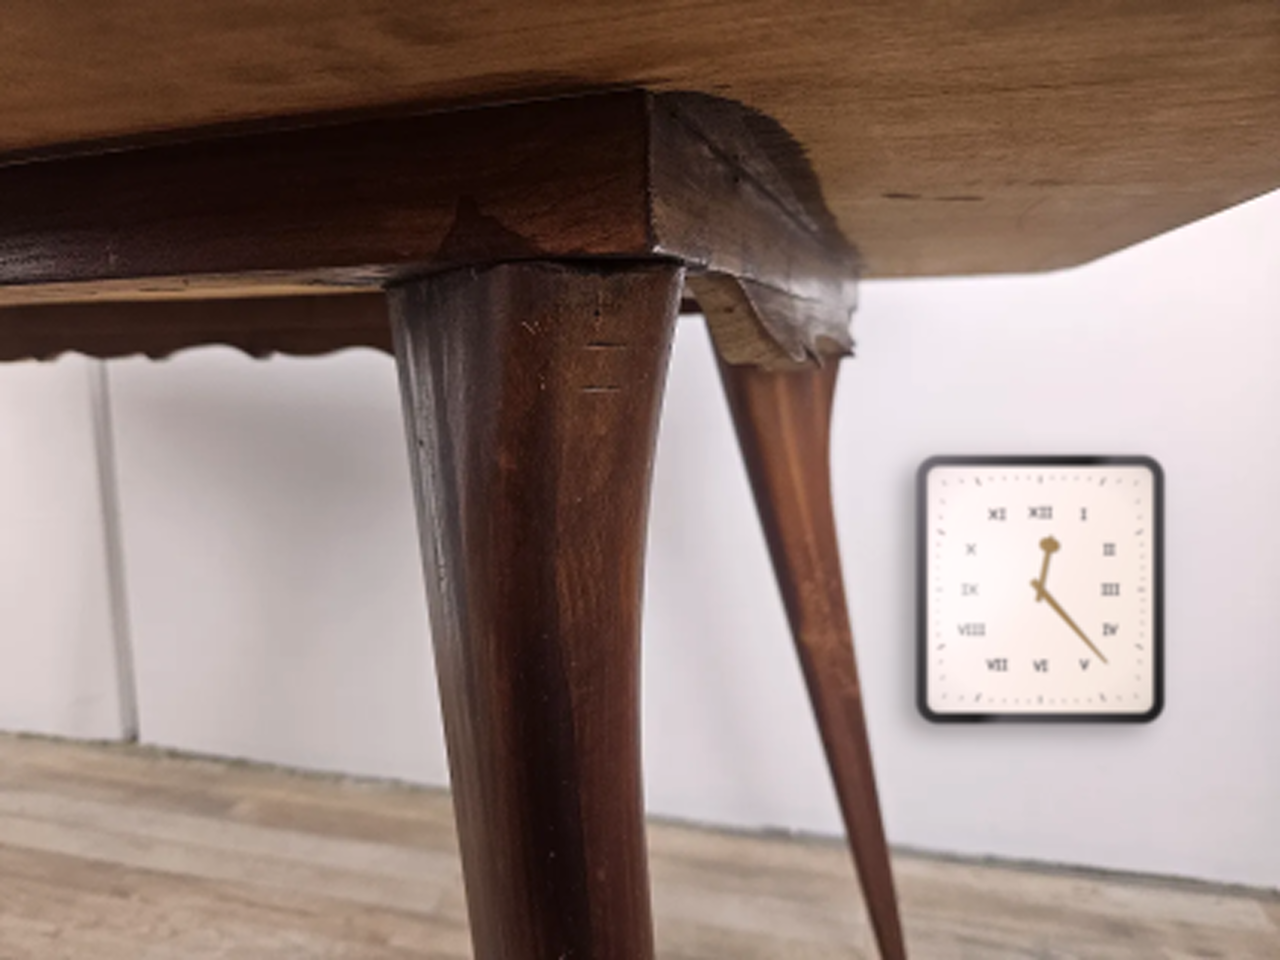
12:23
